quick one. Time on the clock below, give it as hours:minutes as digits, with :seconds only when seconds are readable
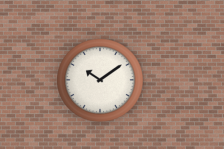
10:09
